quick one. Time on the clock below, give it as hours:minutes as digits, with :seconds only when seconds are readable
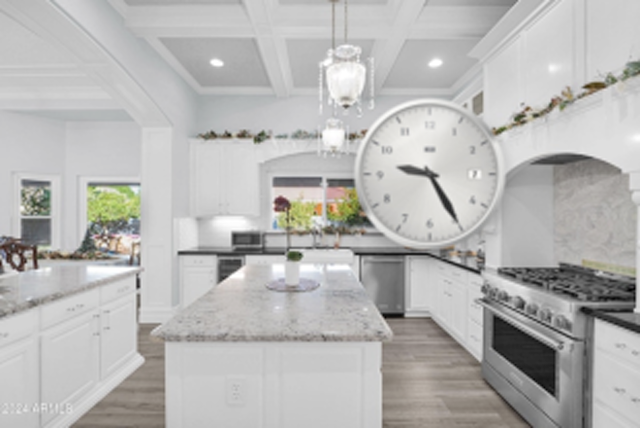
9:25
